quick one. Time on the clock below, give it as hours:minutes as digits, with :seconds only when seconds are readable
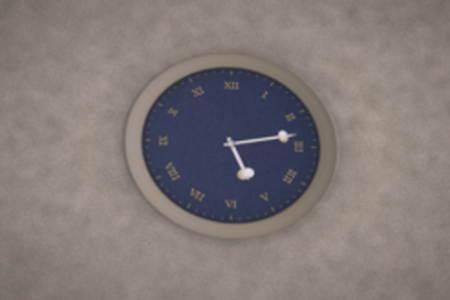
5:13
